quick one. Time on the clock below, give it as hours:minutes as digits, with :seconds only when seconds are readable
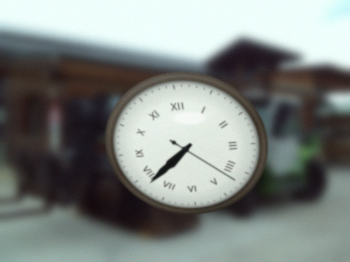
7:38:22
